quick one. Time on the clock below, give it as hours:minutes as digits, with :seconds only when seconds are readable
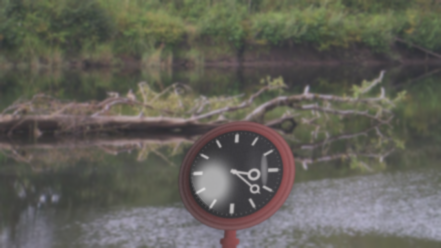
3:22
